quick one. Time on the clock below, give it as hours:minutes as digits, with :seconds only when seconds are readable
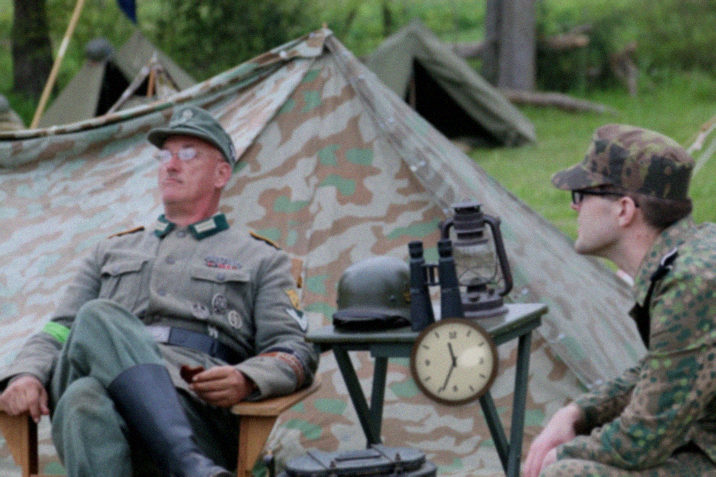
11:34
